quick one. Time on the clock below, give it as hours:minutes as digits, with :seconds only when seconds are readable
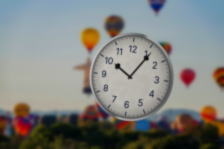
10:06
